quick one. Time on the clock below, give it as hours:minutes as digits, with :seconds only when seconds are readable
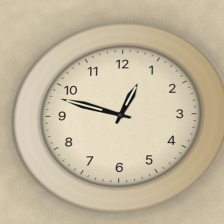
12:48
